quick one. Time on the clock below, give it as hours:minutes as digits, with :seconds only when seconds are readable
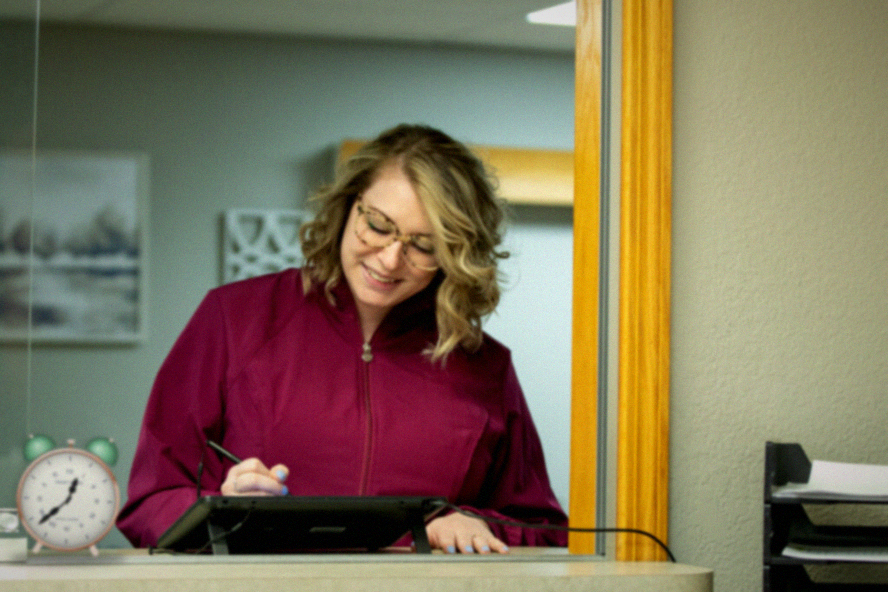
12:38
